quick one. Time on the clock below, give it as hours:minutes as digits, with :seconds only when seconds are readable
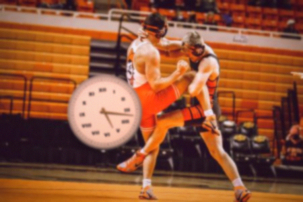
5:17
